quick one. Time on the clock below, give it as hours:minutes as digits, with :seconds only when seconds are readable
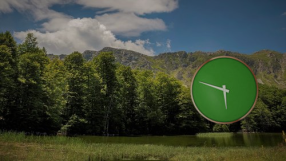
5:48
